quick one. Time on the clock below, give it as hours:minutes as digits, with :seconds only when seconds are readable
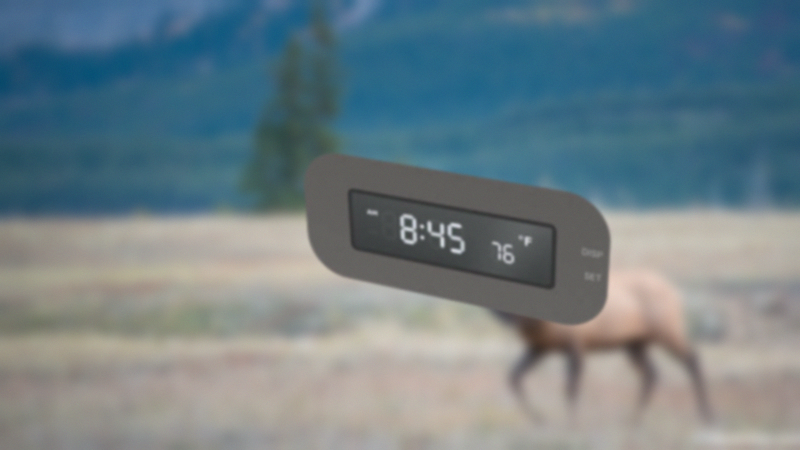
8:45
